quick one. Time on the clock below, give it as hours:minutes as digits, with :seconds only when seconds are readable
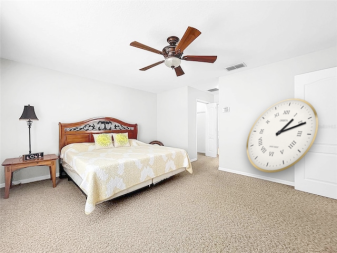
1:11
